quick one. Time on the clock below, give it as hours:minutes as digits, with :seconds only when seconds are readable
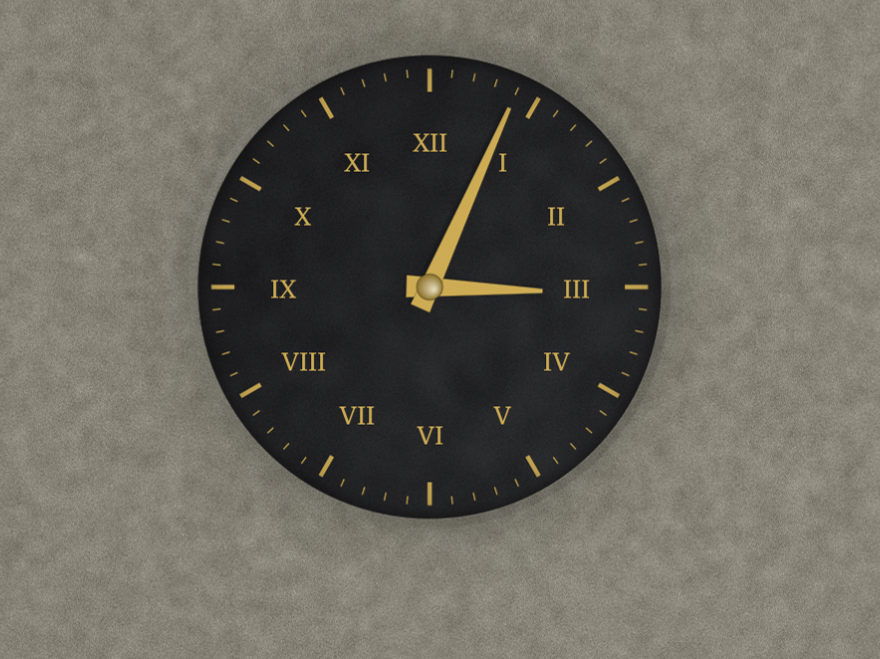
3:04
